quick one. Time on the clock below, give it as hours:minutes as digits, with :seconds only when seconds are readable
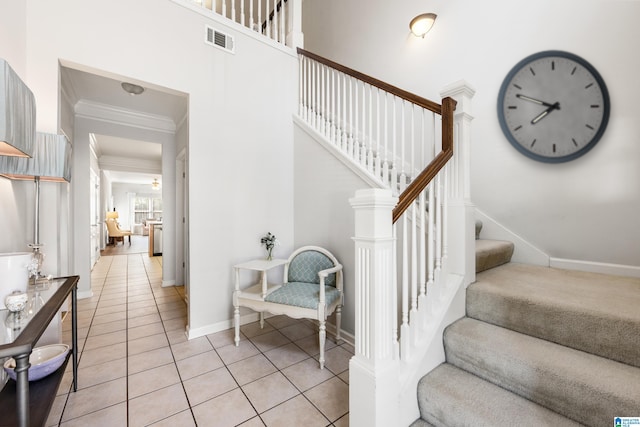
7:48
